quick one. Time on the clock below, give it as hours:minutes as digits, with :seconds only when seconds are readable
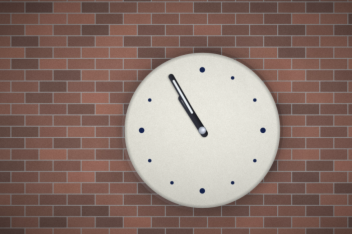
10:55
